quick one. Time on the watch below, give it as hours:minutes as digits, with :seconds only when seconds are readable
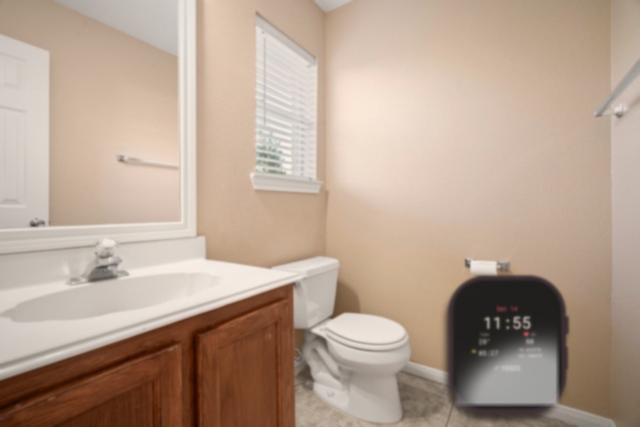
11:55
